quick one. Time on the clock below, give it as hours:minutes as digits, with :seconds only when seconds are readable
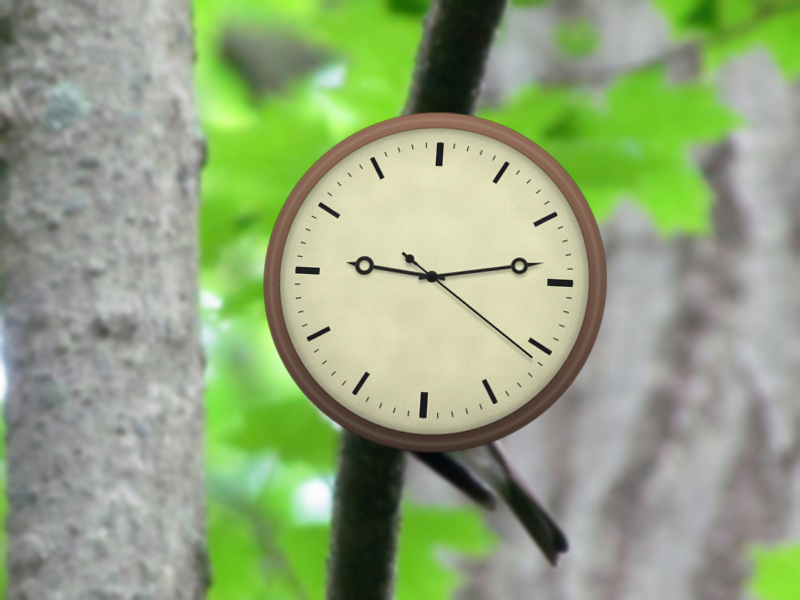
9:13:21
